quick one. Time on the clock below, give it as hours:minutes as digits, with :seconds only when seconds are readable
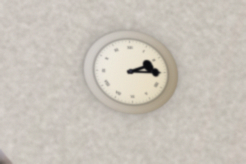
2:15
